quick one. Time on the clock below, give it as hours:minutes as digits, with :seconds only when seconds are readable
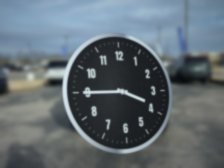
3:45
